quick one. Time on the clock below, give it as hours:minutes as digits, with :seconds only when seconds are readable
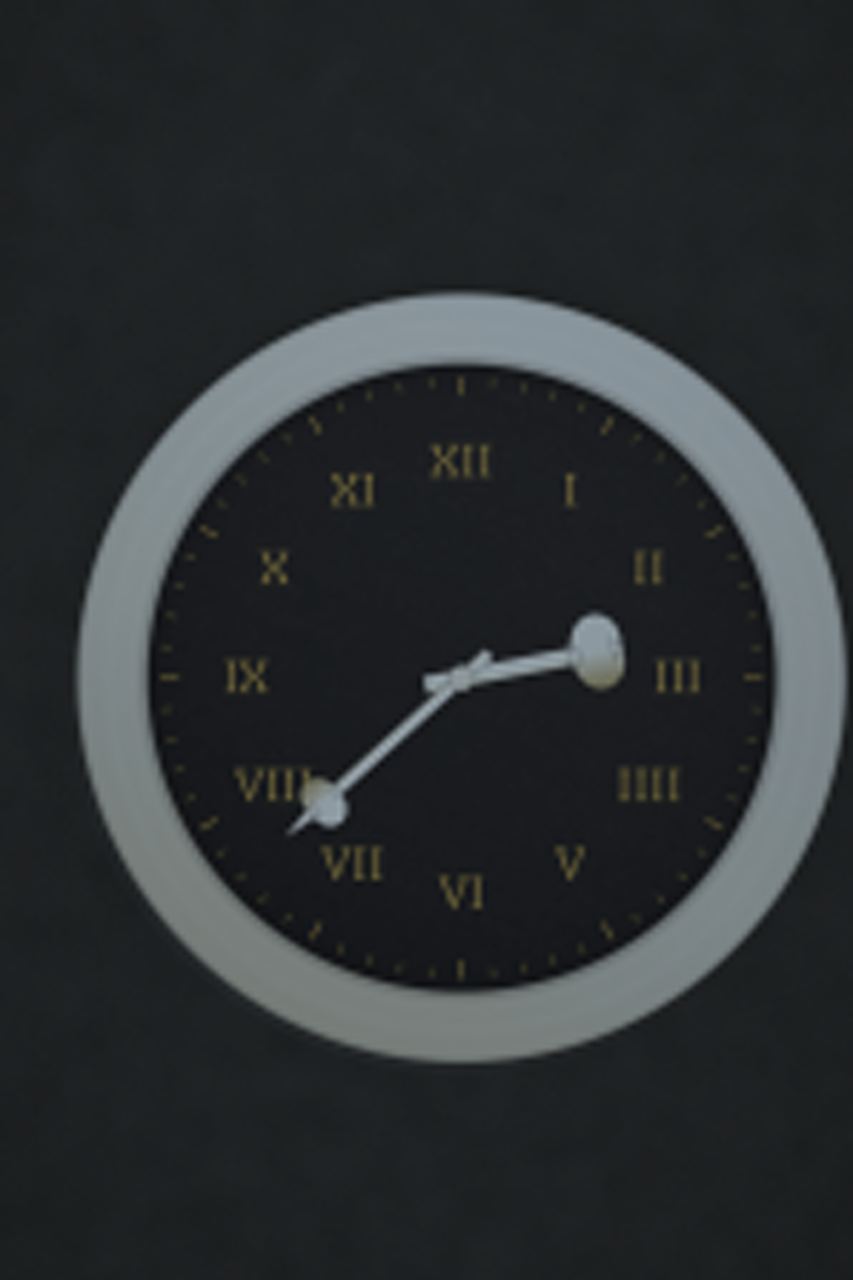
2:38
